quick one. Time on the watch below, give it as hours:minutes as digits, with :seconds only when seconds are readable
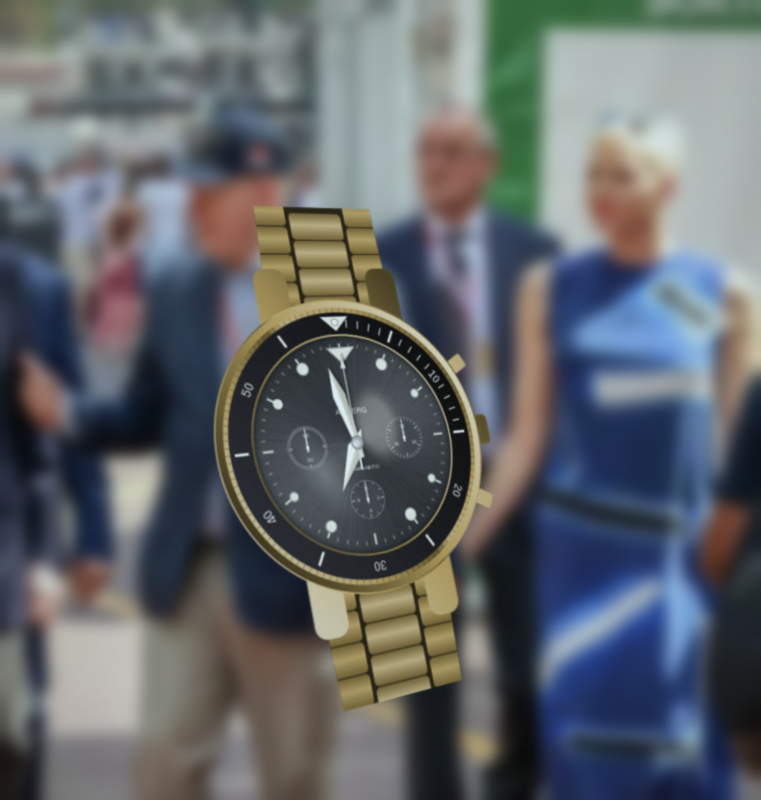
6:58
